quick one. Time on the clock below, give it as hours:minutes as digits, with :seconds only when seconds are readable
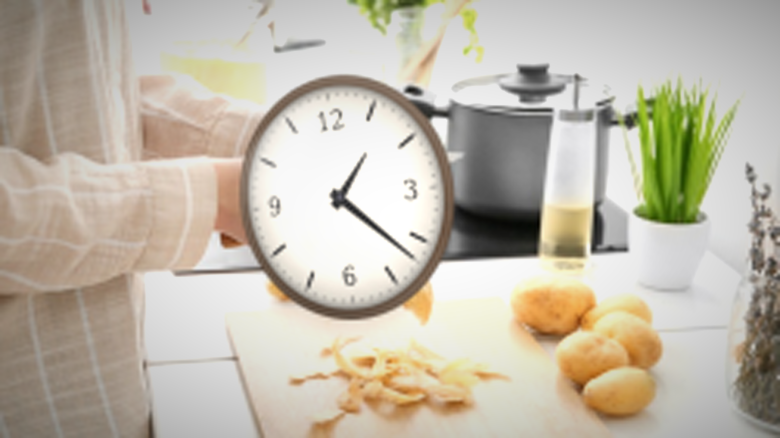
1:22
